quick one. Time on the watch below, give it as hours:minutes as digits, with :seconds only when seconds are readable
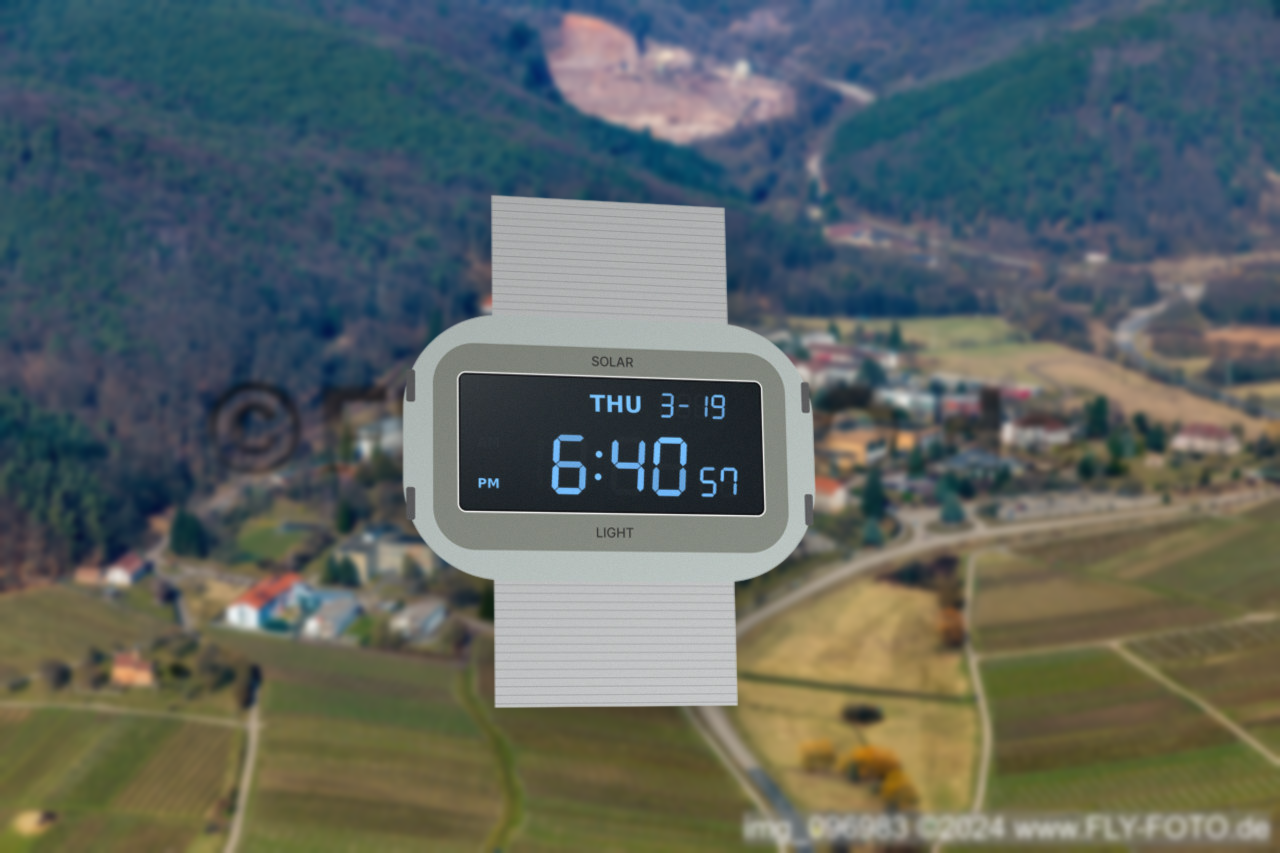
6:40:57
